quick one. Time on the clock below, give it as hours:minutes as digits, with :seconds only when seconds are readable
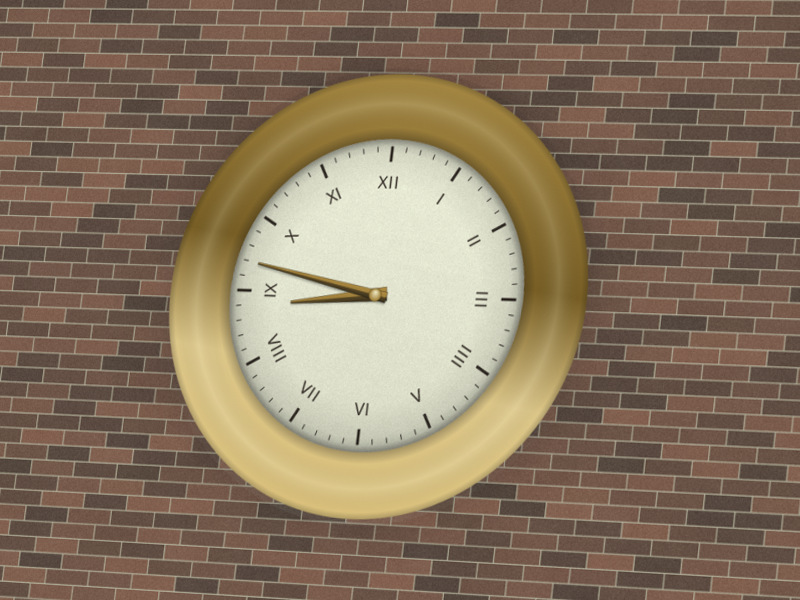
8:47
